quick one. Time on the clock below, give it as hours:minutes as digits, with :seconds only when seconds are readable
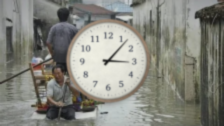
3:07
